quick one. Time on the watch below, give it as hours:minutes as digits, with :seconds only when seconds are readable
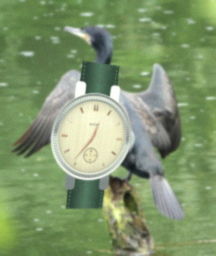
12:36
